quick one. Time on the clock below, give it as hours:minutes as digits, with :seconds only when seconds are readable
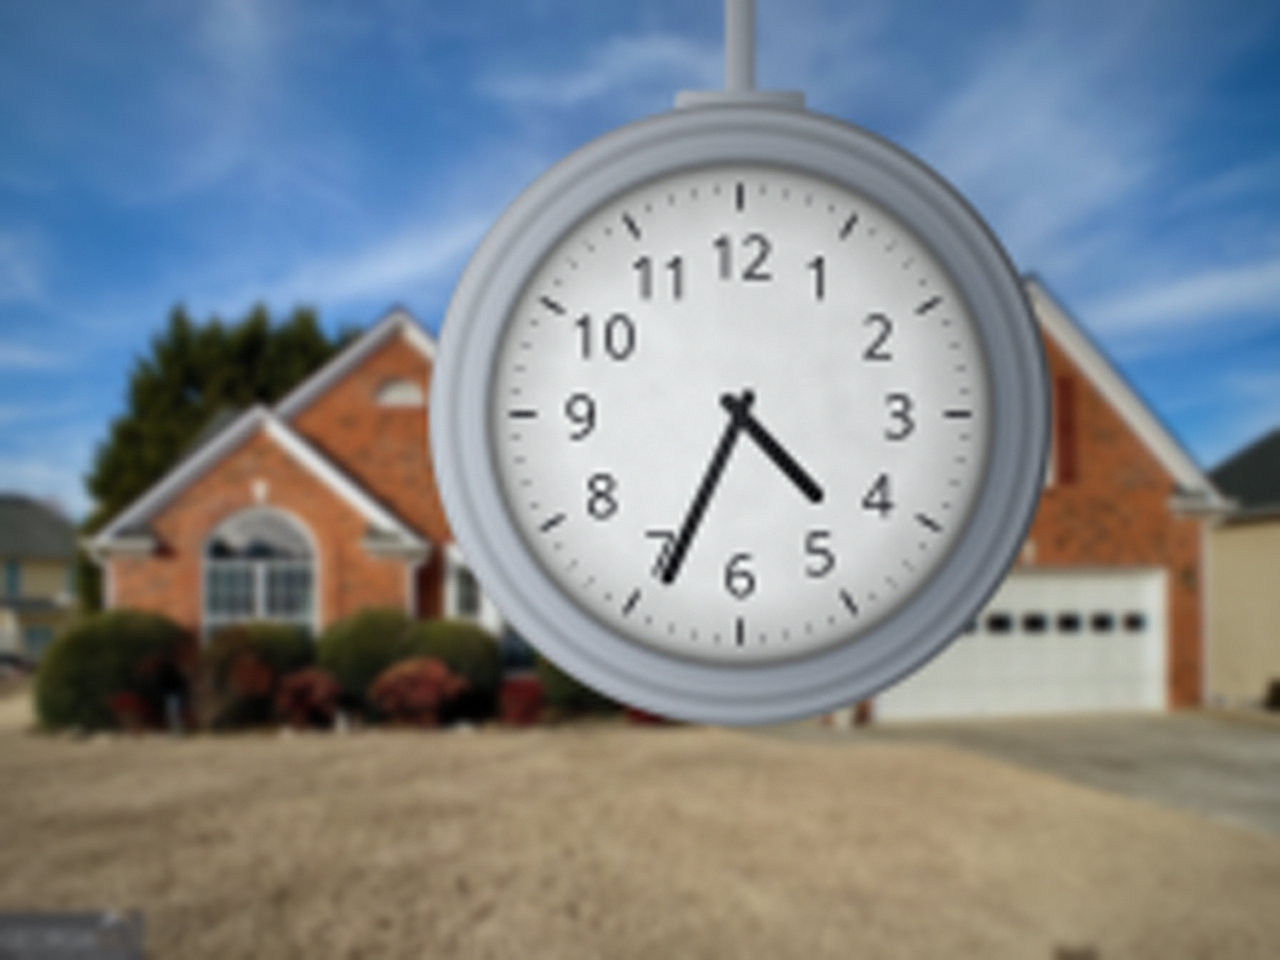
4:34
